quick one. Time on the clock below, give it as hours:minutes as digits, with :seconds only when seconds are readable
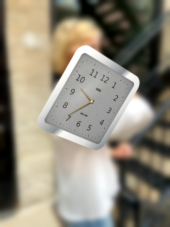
9:36
